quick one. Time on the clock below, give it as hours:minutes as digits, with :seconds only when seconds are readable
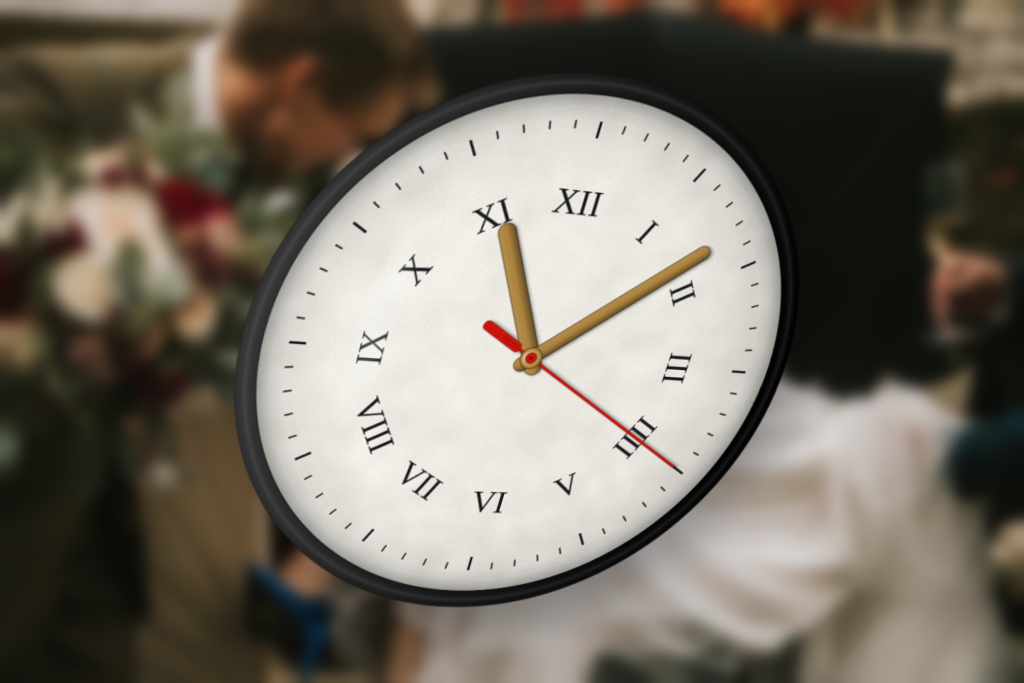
11:08:20
